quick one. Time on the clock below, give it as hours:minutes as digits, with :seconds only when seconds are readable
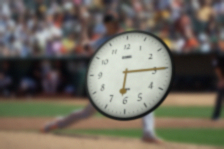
6:15
